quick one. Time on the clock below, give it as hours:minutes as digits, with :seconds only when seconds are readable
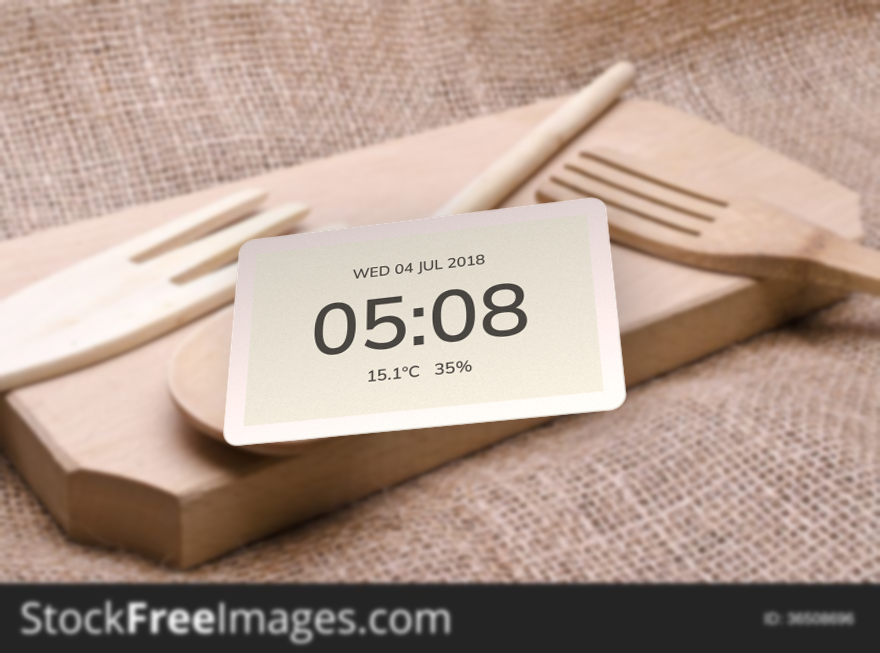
5:08
